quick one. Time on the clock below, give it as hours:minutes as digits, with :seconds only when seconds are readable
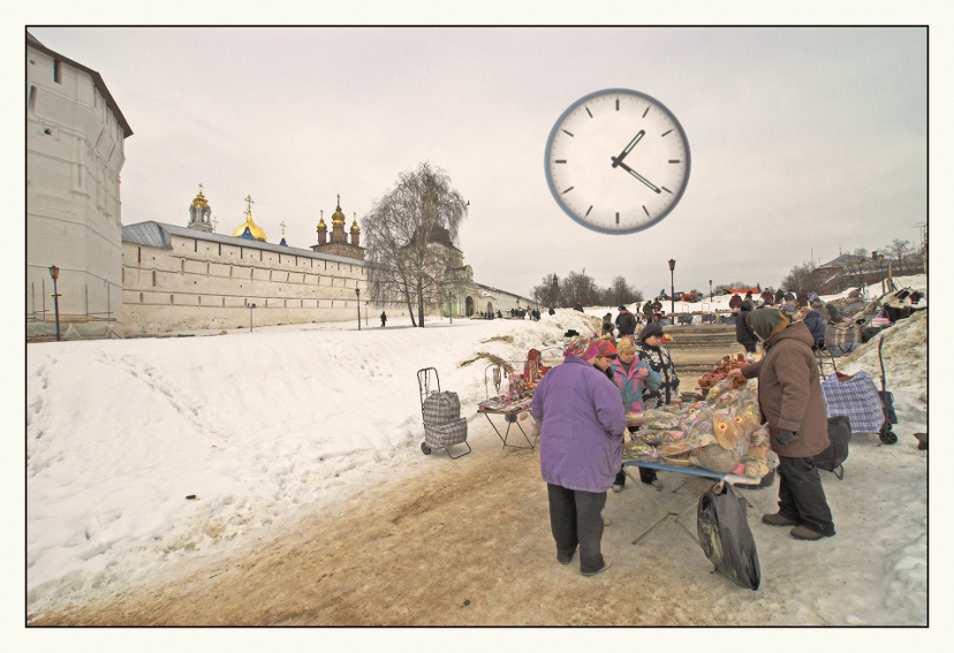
1:21
